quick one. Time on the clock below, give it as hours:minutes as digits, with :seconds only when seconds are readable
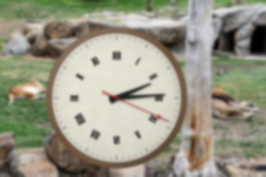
2:14:19
